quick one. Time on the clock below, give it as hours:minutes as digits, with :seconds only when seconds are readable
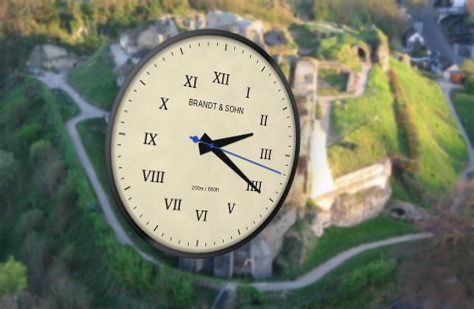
2:20:17
